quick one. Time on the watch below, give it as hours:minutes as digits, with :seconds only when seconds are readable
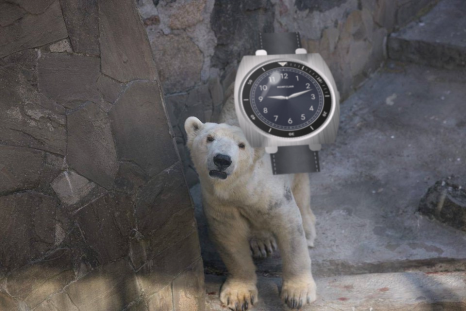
9:12
